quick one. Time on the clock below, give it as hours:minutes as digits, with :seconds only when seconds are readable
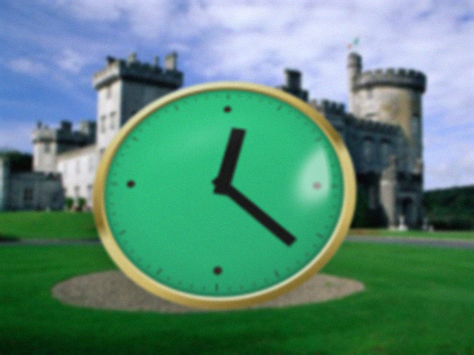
12:22
